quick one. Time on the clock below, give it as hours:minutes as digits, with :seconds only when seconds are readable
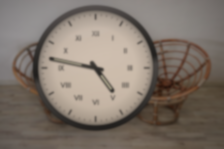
4:47
